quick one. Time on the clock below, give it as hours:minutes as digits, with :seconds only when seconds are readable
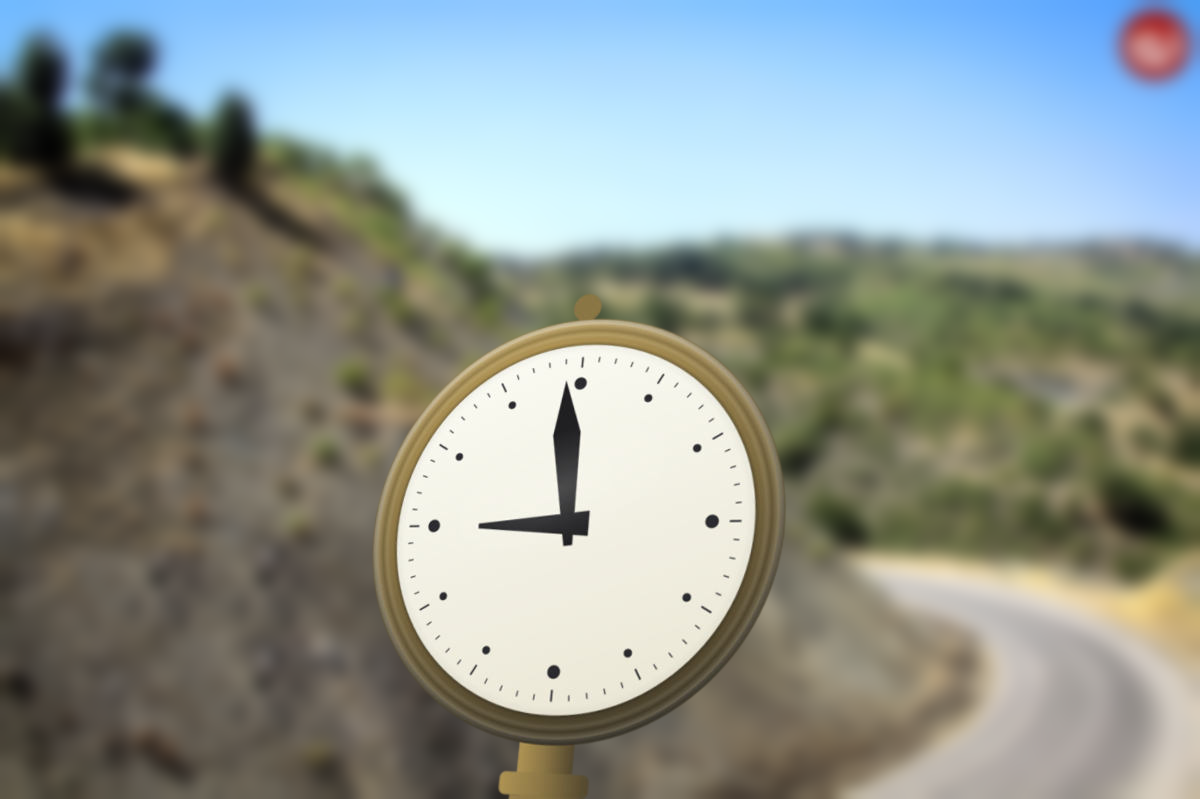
8:59
